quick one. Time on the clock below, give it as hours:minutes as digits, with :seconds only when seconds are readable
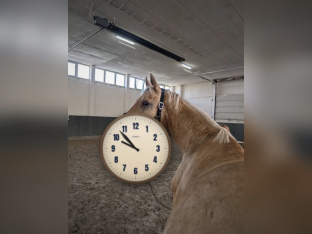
9:53
